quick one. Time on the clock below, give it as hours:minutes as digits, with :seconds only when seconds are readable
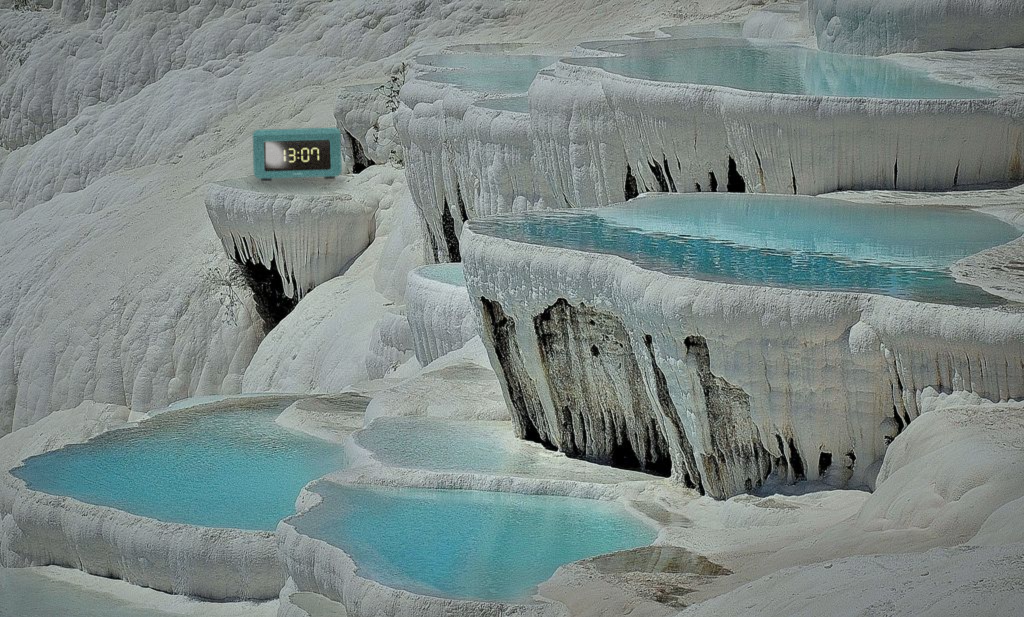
13:07
